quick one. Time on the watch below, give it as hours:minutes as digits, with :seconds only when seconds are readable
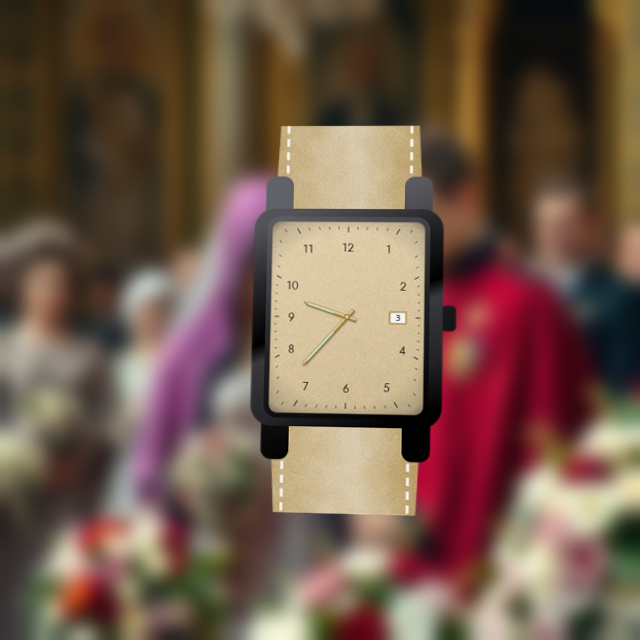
9:37
